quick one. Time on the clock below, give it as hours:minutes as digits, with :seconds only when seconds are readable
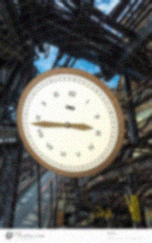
2:43
